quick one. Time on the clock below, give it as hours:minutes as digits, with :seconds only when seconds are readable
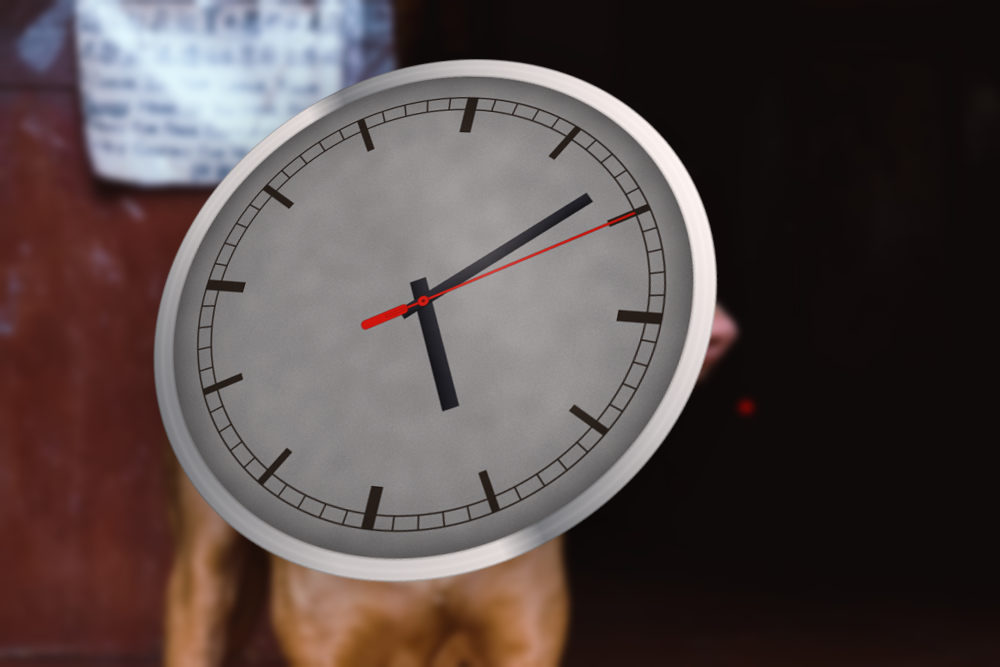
5:08:10
